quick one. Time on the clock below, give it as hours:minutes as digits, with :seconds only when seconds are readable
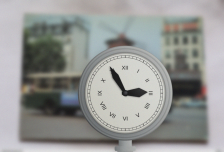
2:55
